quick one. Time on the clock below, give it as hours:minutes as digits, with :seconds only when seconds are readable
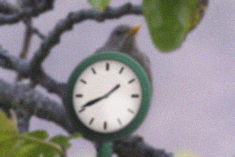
1:41
